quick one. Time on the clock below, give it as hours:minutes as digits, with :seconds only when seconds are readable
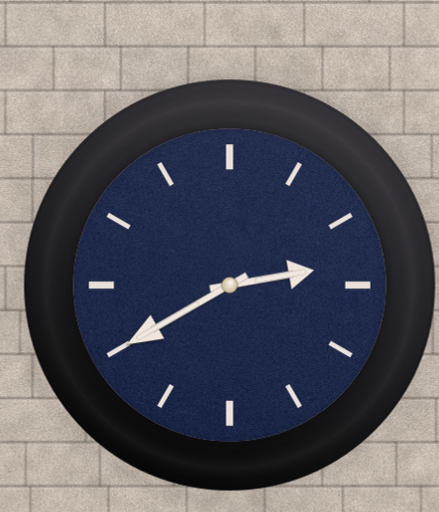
2:40
